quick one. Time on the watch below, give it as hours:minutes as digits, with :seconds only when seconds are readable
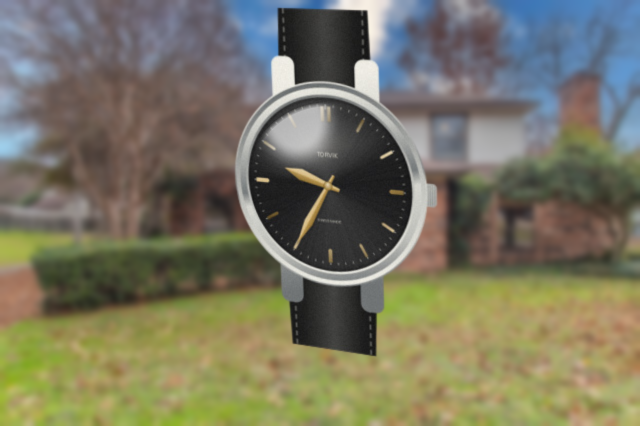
9:35
